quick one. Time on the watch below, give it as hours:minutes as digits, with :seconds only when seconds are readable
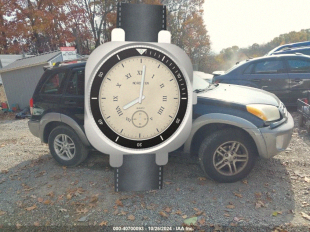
8:01
